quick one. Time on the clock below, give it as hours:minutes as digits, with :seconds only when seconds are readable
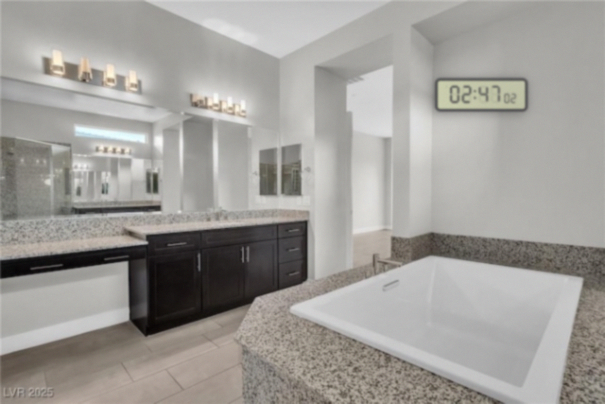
2:47
